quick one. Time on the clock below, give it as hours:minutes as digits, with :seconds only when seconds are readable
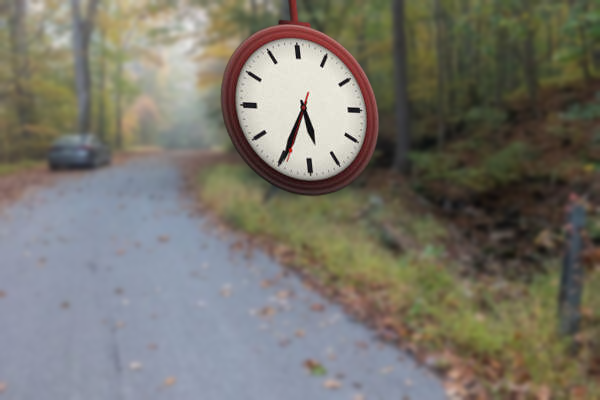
5:34:34
